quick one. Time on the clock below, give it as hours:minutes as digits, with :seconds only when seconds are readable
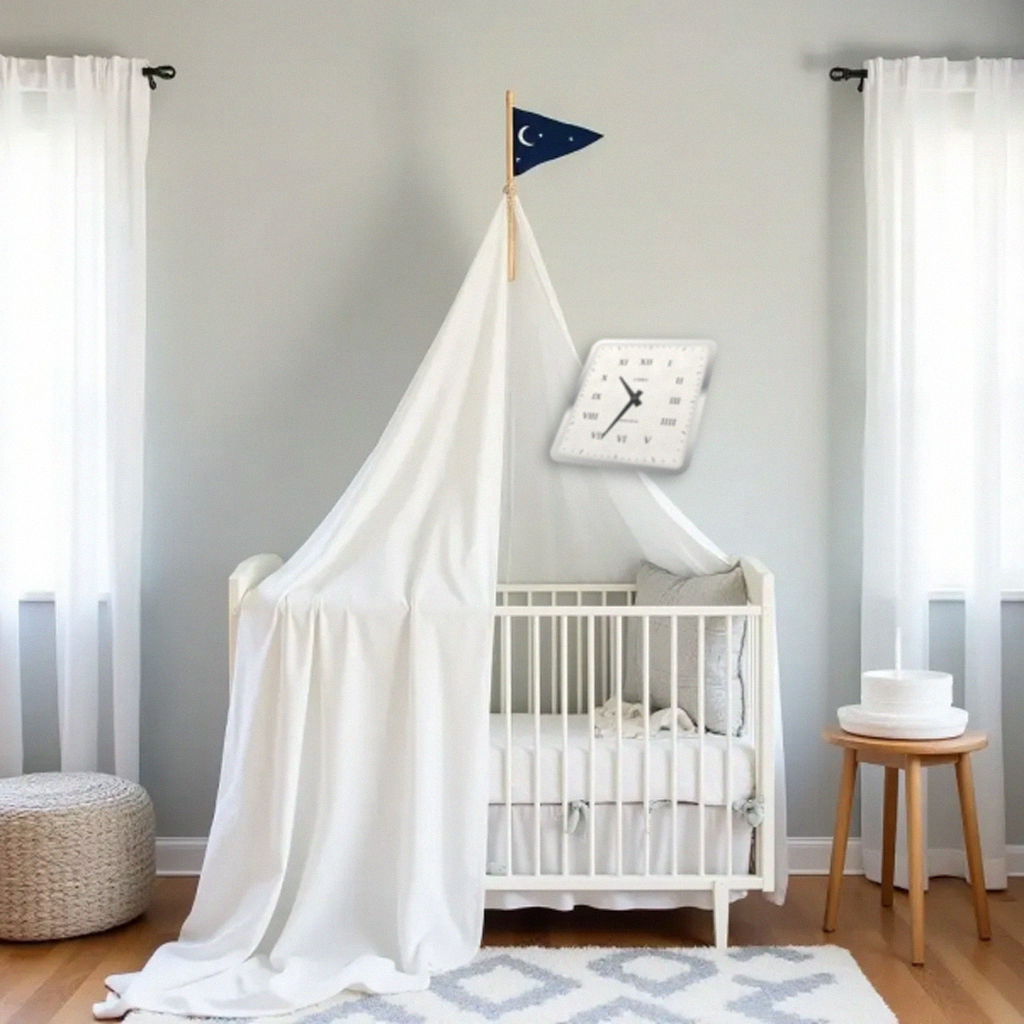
10:34
